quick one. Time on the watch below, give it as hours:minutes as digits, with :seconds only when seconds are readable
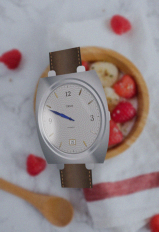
9:49
